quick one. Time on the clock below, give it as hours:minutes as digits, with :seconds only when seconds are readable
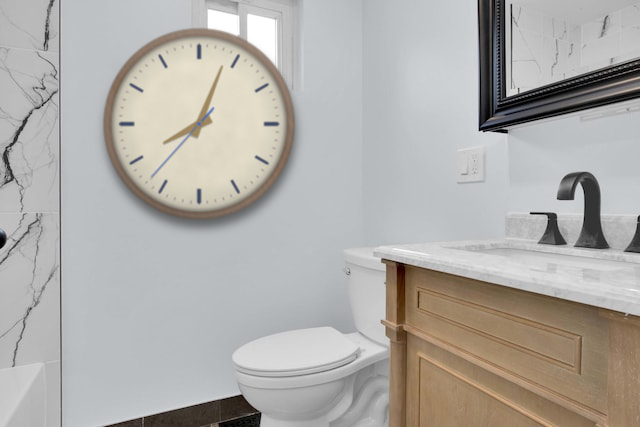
8:03:37
